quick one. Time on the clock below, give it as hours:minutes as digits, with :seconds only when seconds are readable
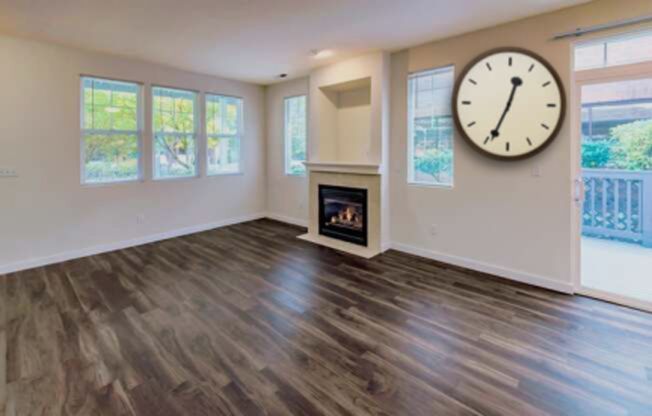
12:34
